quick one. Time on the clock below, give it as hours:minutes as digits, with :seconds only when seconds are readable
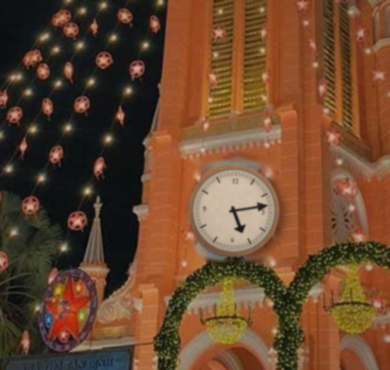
5:13
